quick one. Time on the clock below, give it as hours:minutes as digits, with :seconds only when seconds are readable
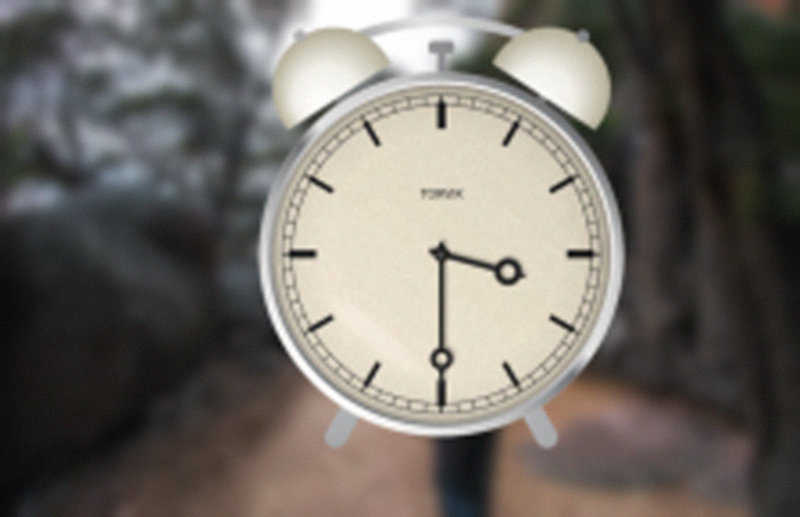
3:30
